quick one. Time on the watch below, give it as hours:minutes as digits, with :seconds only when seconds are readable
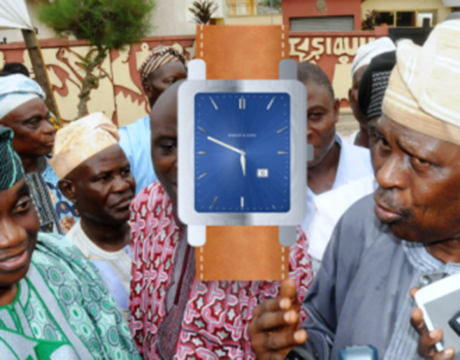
5:49
